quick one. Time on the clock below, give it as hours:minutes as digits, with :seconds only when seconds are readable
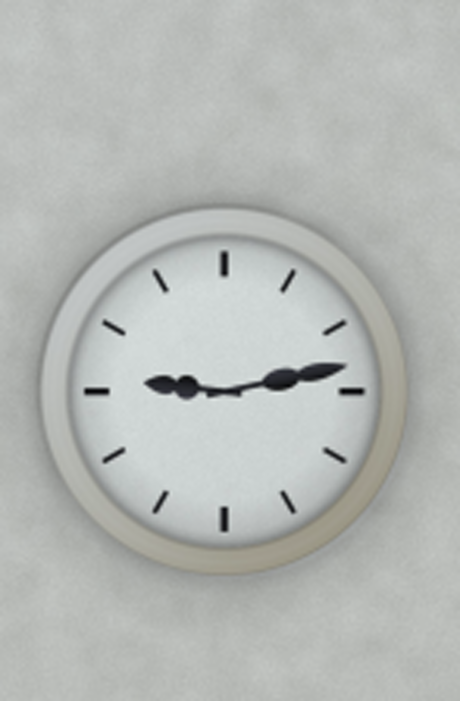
9:13
